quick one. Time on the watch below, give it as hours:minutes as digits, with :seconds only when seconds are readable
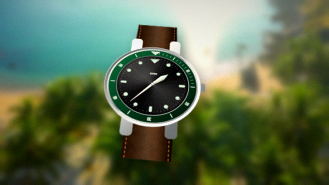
1:37
